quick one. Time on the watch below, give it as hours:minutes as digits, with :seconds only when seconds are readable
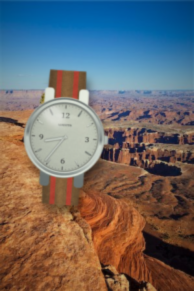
8:36
